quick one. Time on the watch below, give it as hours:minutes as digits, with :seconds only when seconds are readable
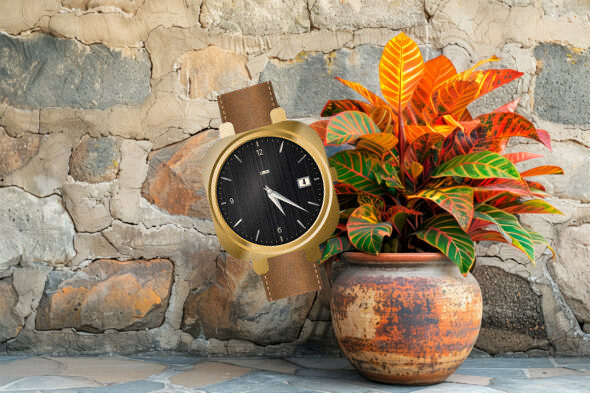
5:22
